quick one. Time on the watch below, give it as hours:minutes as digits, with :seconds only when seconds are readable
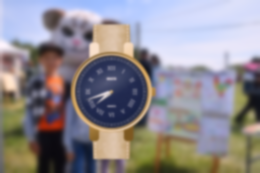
7:42
